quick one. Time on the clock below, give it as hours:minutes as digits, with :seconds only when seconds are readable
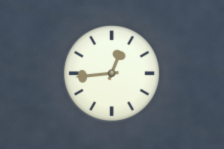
12:44
